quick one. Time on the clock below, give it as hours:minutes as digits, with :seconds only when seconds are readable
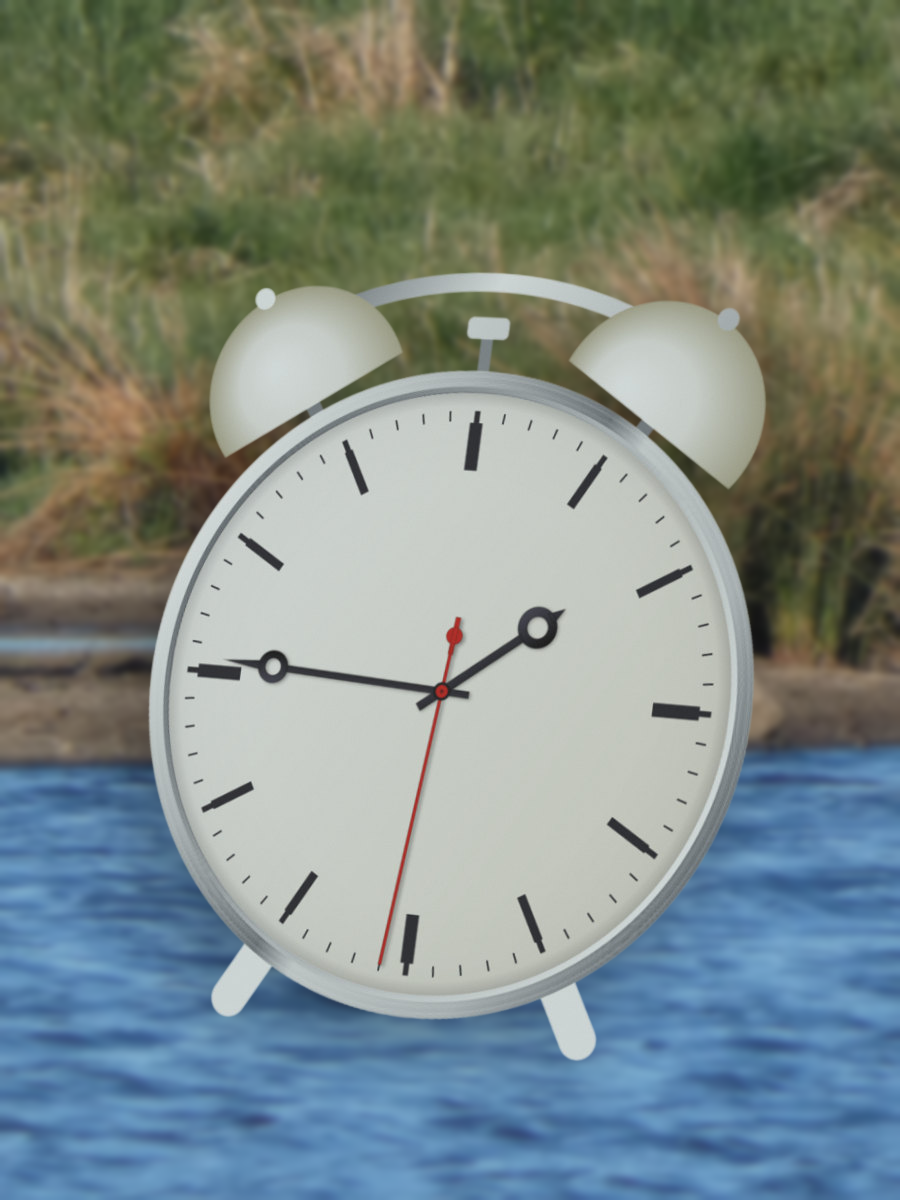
1:45:31
